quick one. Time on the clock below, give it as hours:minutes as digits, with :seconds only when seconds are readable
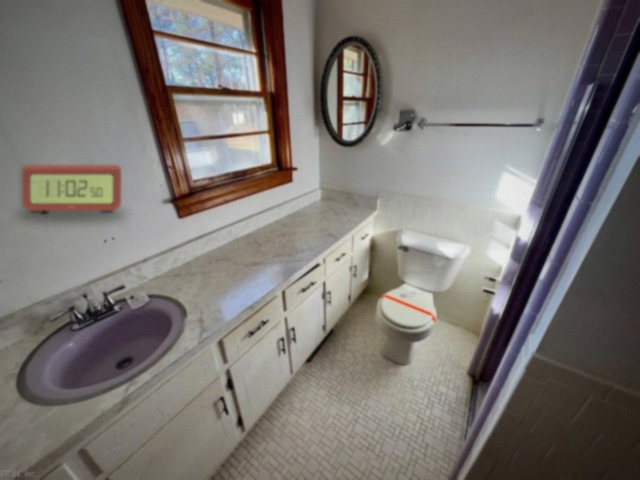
11:02
